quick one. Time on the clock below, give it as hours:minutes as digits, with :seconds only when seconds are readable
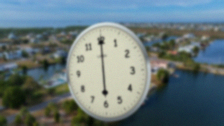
6:00
